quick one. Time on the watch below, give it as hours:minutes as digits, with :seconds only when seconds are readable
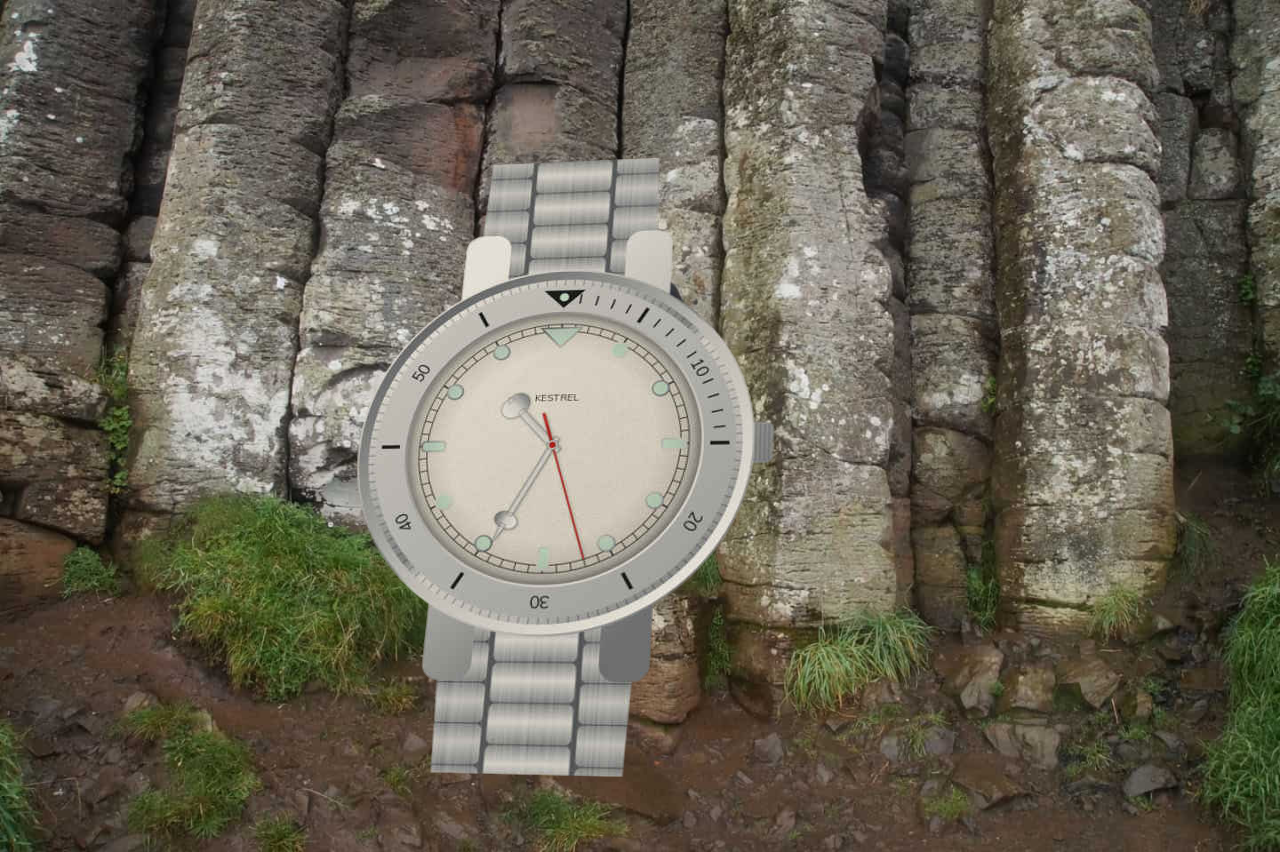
10:34:27
